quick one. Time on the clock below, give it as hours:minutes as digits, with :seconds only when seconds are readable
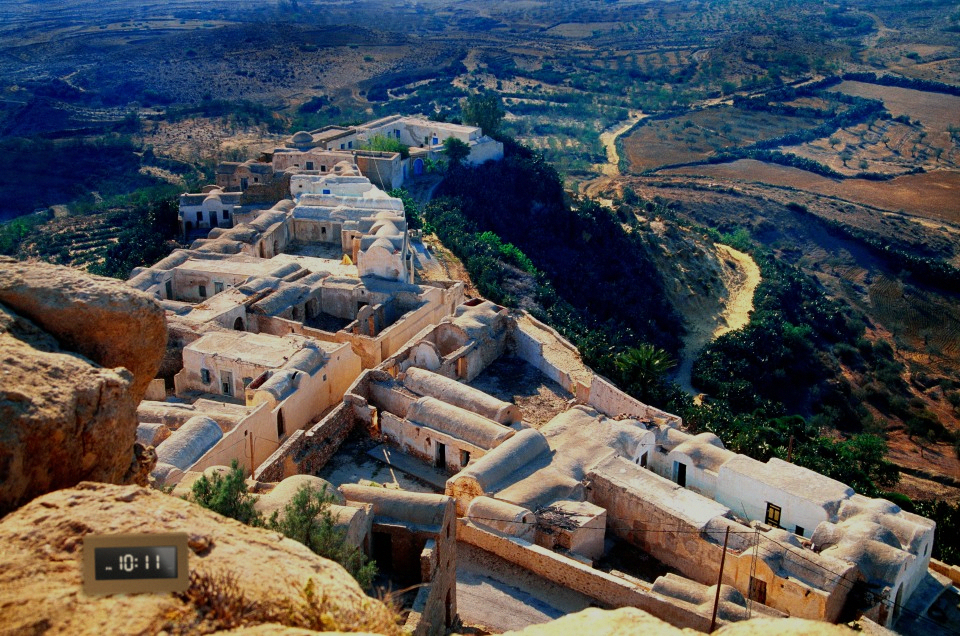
10:11
